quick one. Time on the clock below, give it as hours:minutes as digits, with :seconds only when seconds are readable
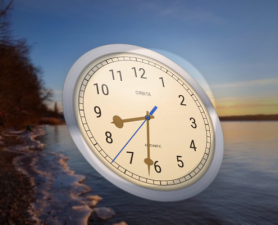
8:31:37
